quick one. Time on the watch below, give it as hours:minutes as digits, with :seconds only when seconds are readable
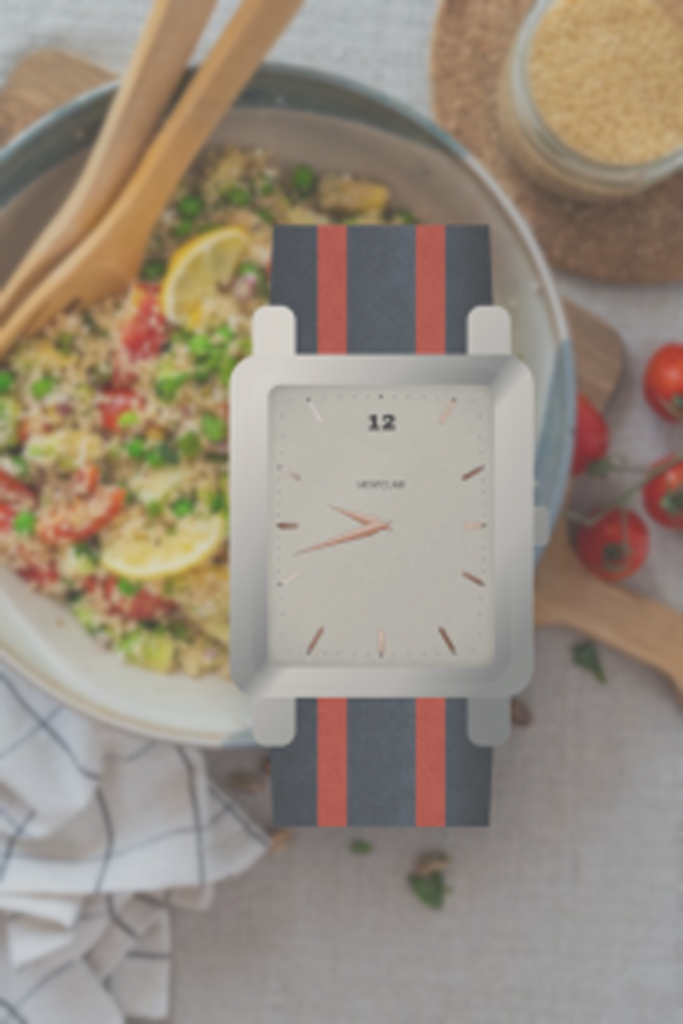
9:42
